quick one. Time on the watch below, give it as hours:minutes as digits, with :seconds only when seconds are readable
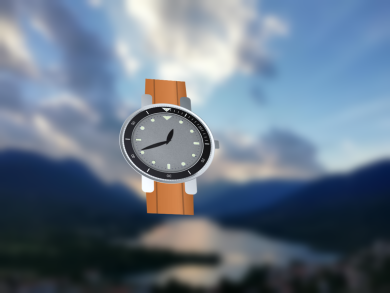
12:41
